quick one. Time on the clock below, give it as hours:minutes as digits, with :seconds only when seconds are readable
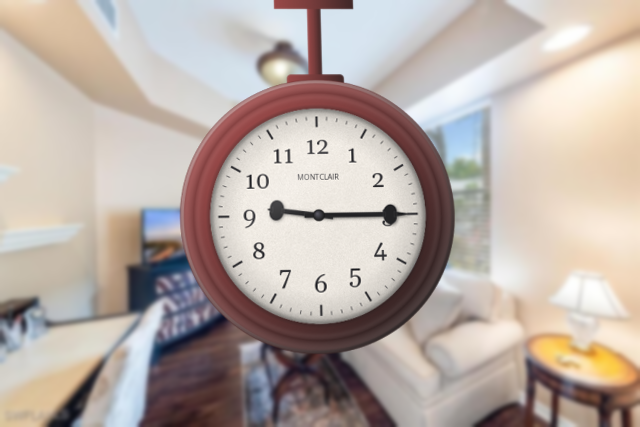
9:15
